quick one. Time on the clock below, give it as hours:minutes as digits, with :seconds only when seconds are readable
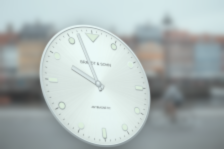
9:57
